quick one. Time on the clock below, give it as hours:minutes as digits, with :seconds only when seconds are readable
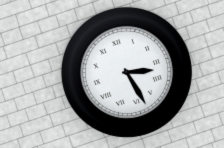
3:28
